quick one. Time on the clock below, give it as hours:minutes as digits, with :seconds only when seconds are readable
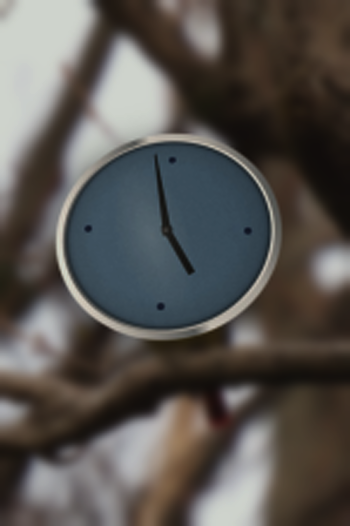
4:58
